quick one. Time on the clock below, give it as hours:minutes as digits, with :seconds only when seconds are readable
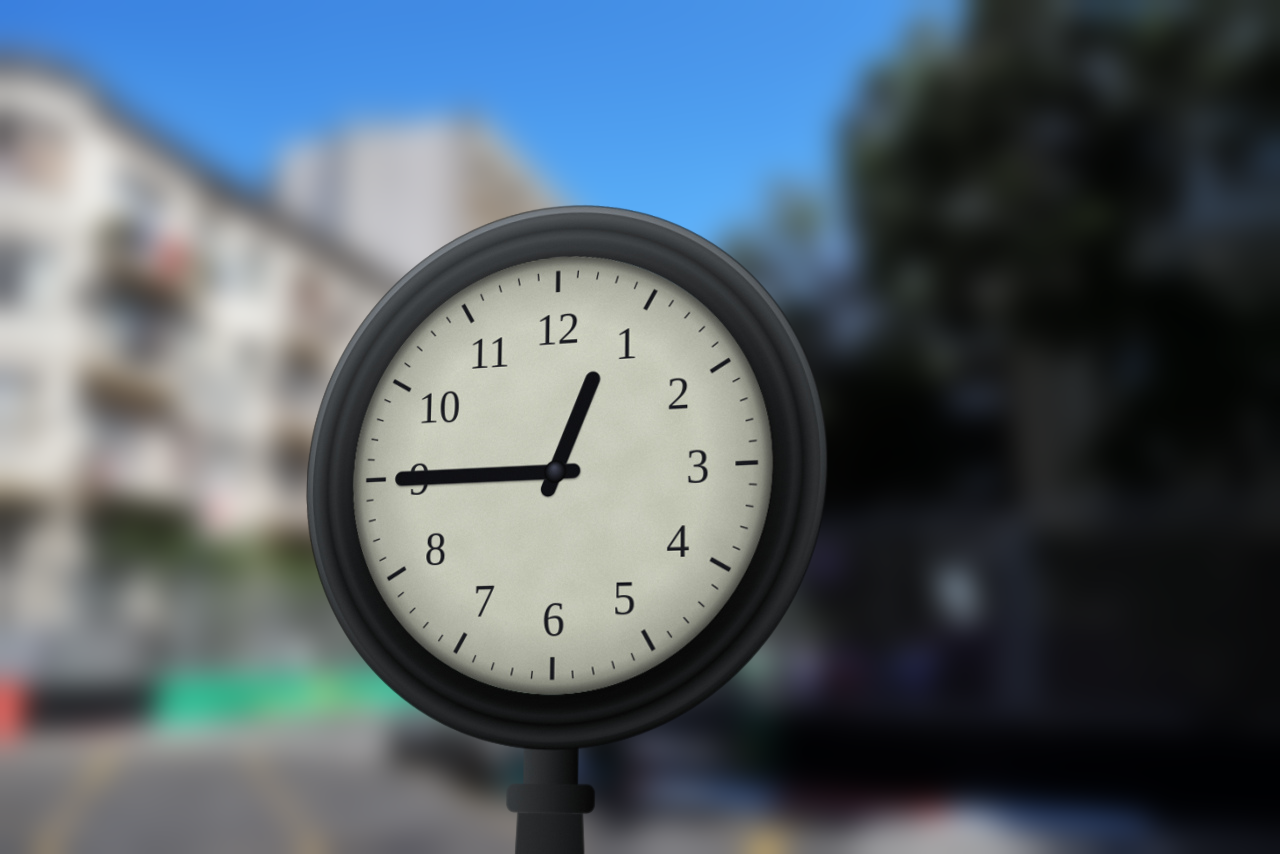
12:45
